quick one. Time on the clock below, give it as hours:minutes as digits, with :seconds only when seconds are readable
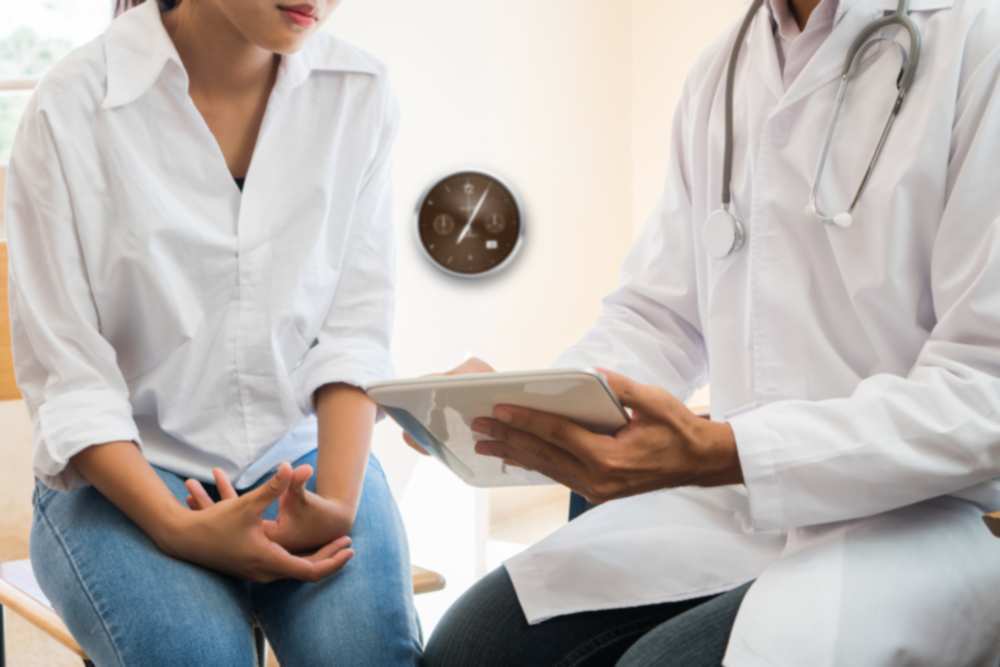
7:05
